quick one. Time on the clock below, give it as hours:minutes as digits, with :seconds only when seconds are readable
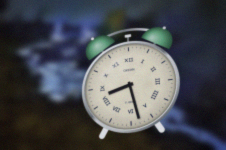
8:28
